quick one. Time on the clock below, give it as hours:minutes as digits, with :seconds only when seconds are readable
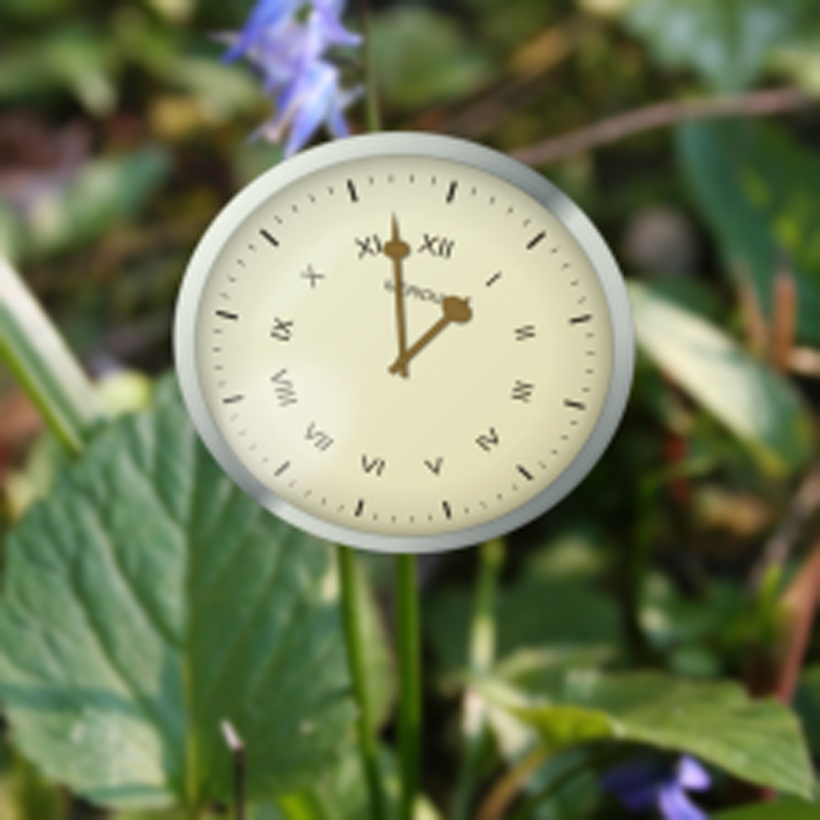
12:57
